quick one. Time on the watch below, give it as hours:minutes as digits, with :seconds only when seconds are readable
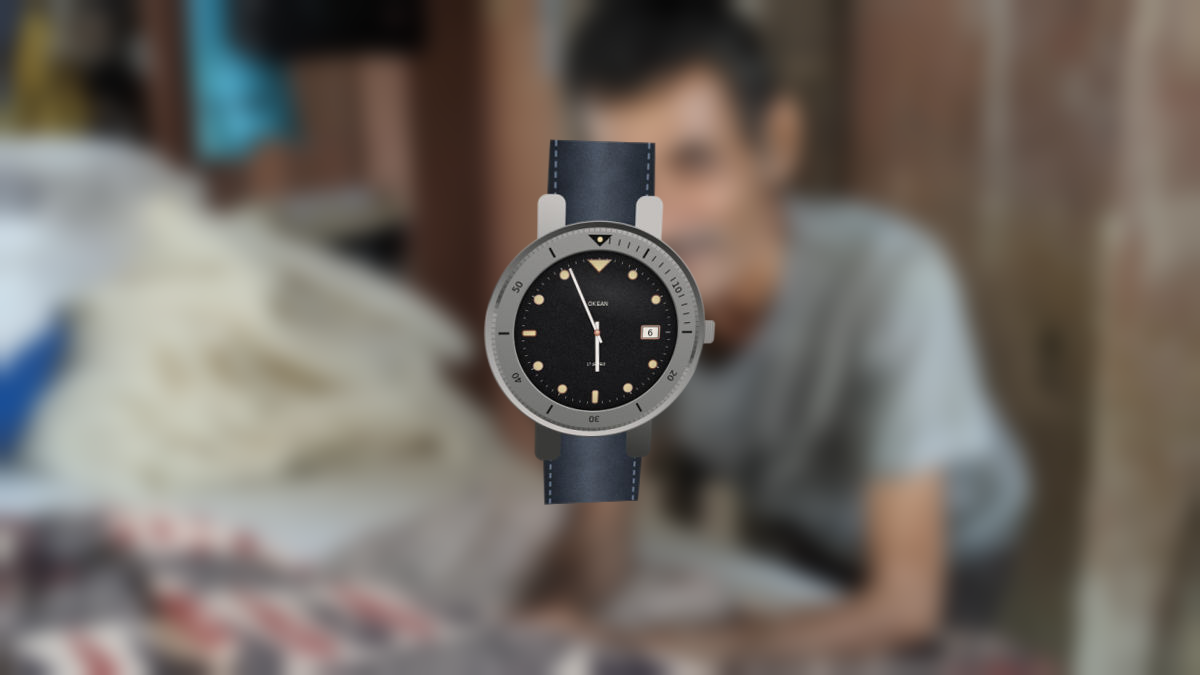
5:56
